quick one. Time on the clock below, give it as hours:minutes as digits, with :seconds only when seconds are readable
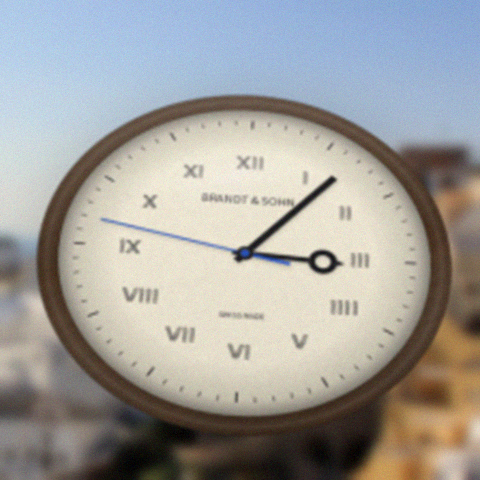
3:06:47
